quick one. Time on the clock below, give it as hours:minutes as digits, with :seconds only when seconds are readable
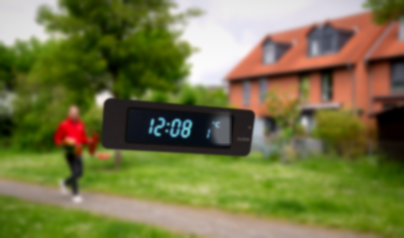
12:08
